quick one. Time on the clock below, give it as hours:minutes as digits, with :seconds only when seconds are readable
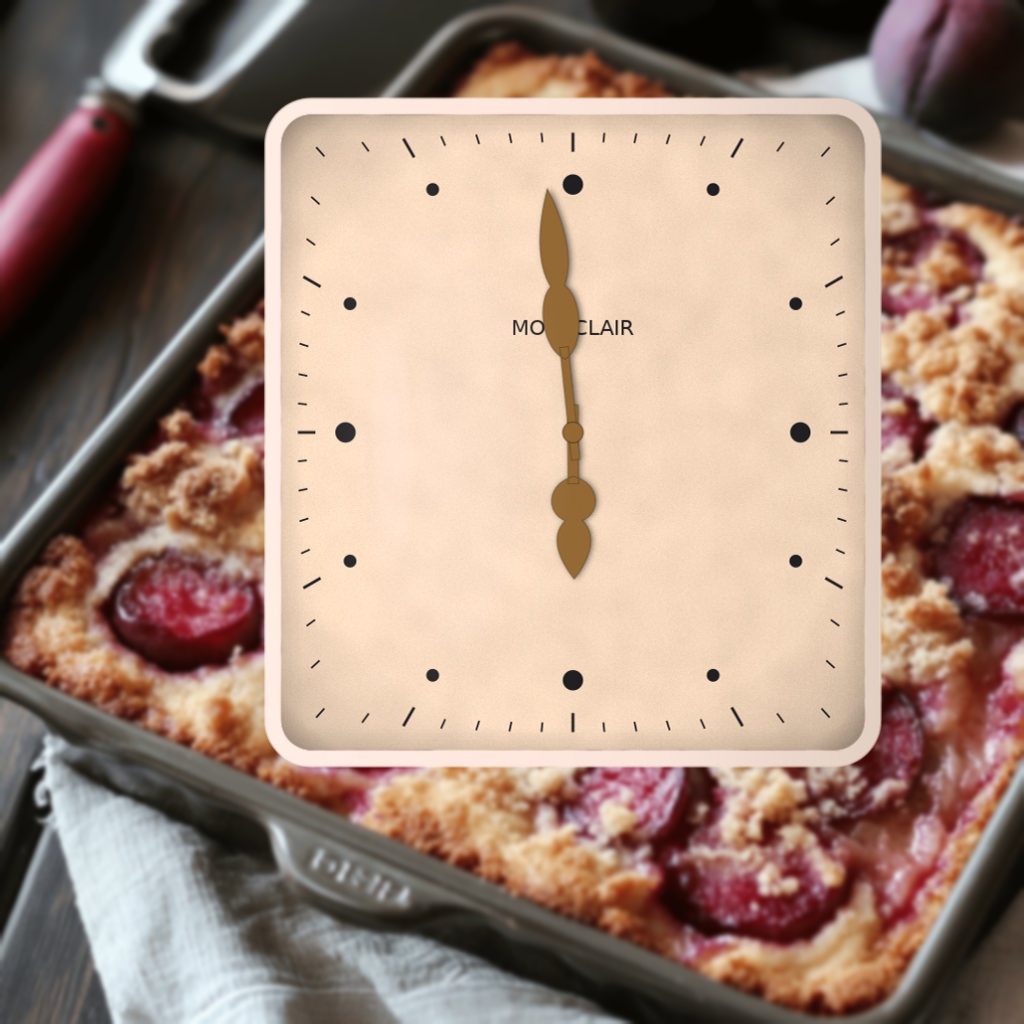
5:59
